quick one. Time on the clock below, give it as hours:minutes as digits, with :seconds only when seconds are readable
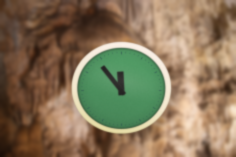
11:54
